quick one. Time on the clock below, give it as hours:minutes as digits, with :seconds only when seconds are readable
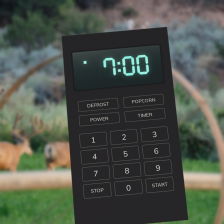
7:00
